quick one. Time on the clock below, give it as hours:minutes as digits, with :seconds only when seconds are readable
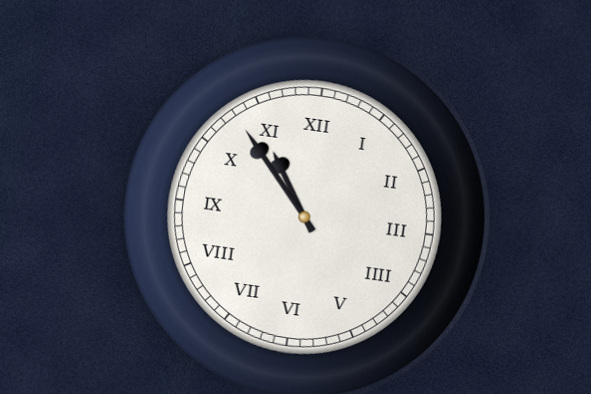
10:53
